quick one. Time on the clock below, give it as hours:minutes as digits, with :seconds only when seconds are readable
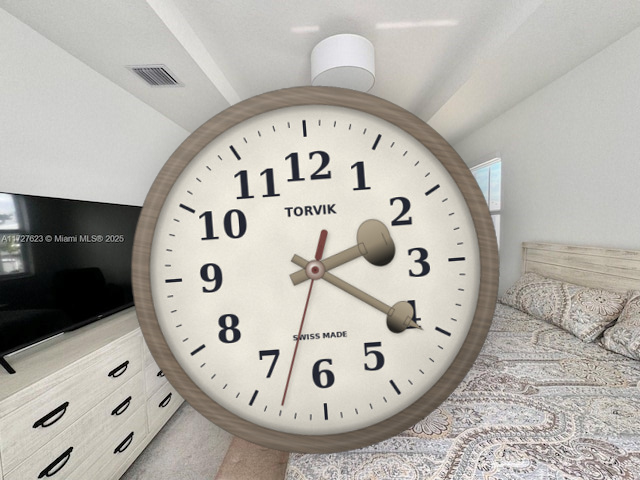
2:20:33
